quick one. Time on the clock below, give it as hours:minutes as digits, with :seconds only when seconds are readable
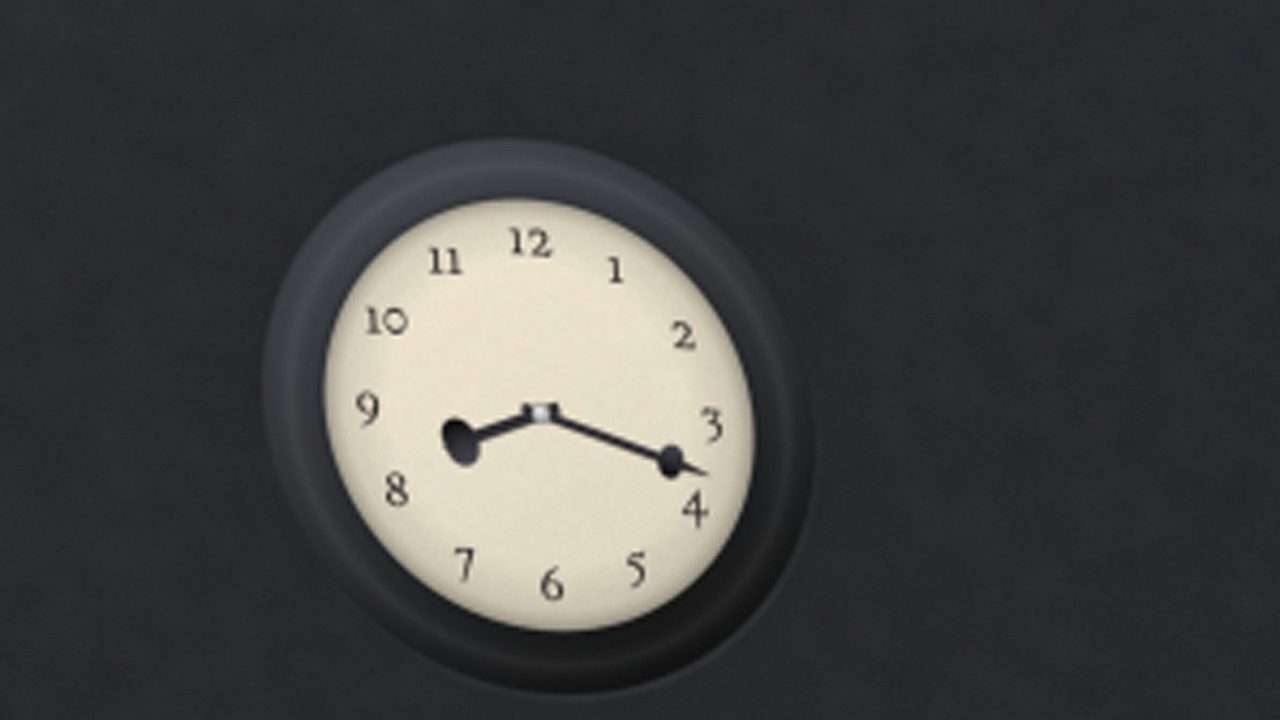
8:18
